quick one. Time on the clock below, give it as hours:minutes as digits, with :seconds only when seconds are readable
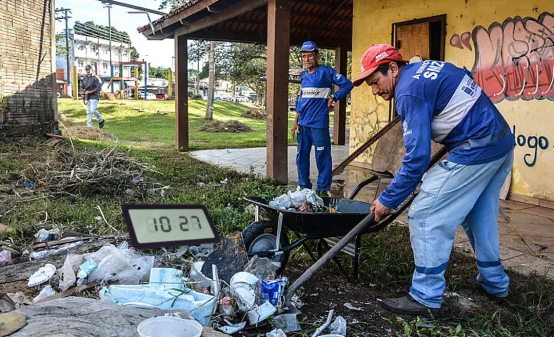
10:27
